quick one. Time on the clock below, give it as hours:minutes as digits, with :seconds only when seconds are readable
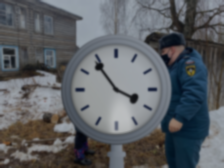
3:54
